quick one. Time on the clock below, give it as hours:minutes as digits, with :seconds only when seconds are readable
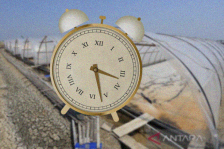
3:27
